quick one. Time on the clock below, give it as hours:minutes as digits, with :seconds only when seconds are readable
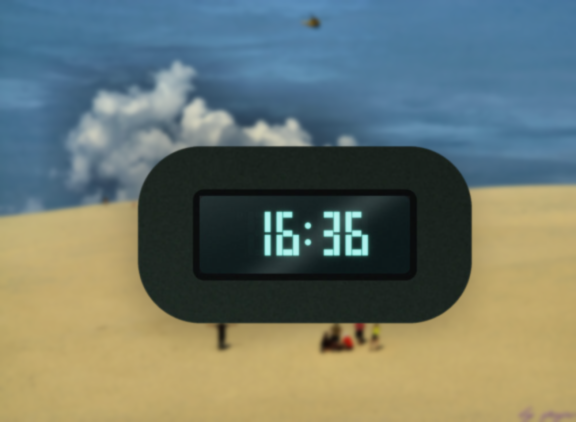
16:36
